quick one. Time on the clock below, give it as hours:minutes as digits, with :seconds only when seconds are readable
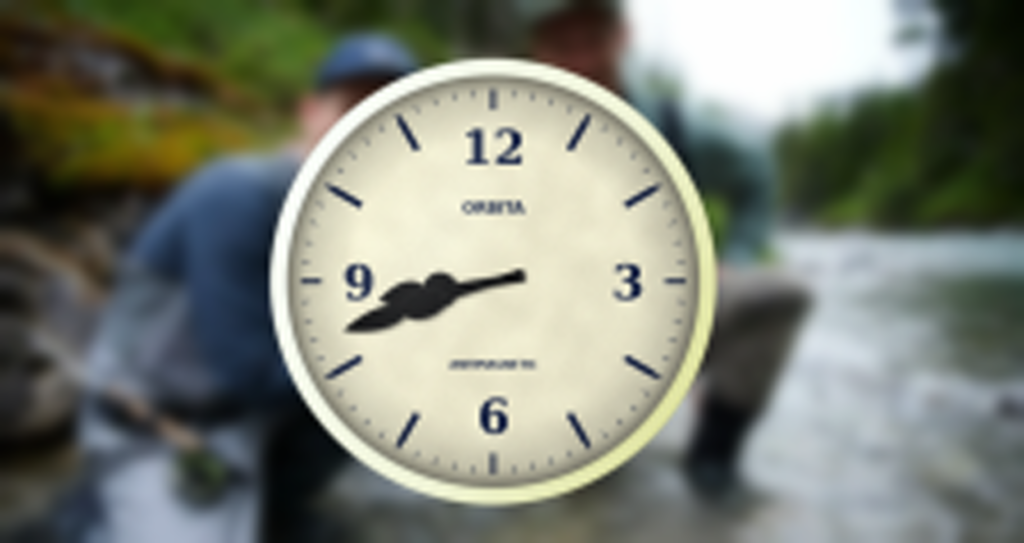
8:42
